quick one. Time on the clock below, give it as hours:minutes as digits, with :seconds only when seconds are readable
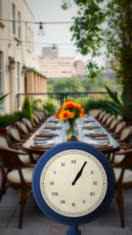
1:05
